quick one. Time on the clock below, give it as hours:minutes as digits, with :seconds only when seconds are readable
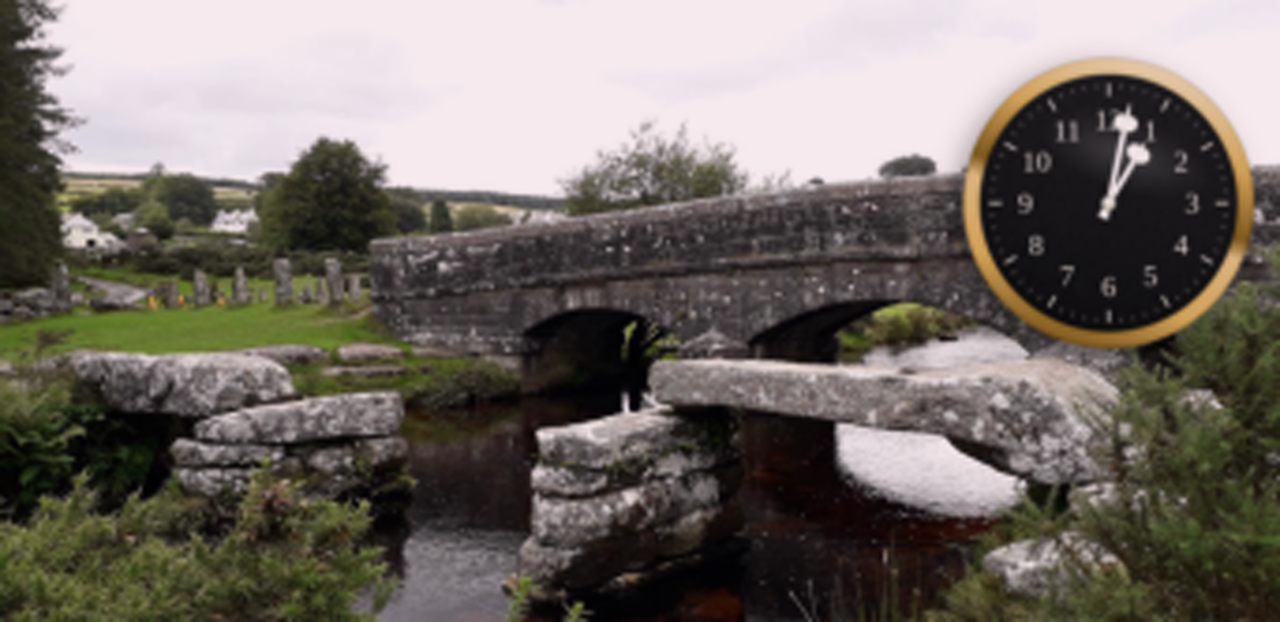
1:02
